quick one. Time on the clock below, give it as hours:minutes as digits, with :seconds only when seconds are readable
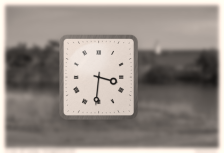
3:31
